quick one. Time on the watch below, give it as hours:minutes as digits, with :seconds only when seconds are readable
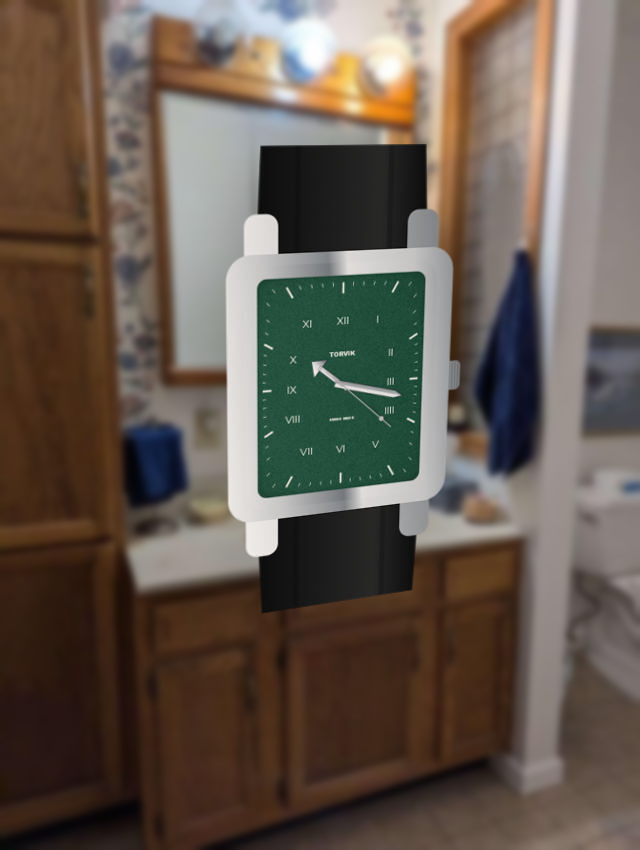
10:17:22
